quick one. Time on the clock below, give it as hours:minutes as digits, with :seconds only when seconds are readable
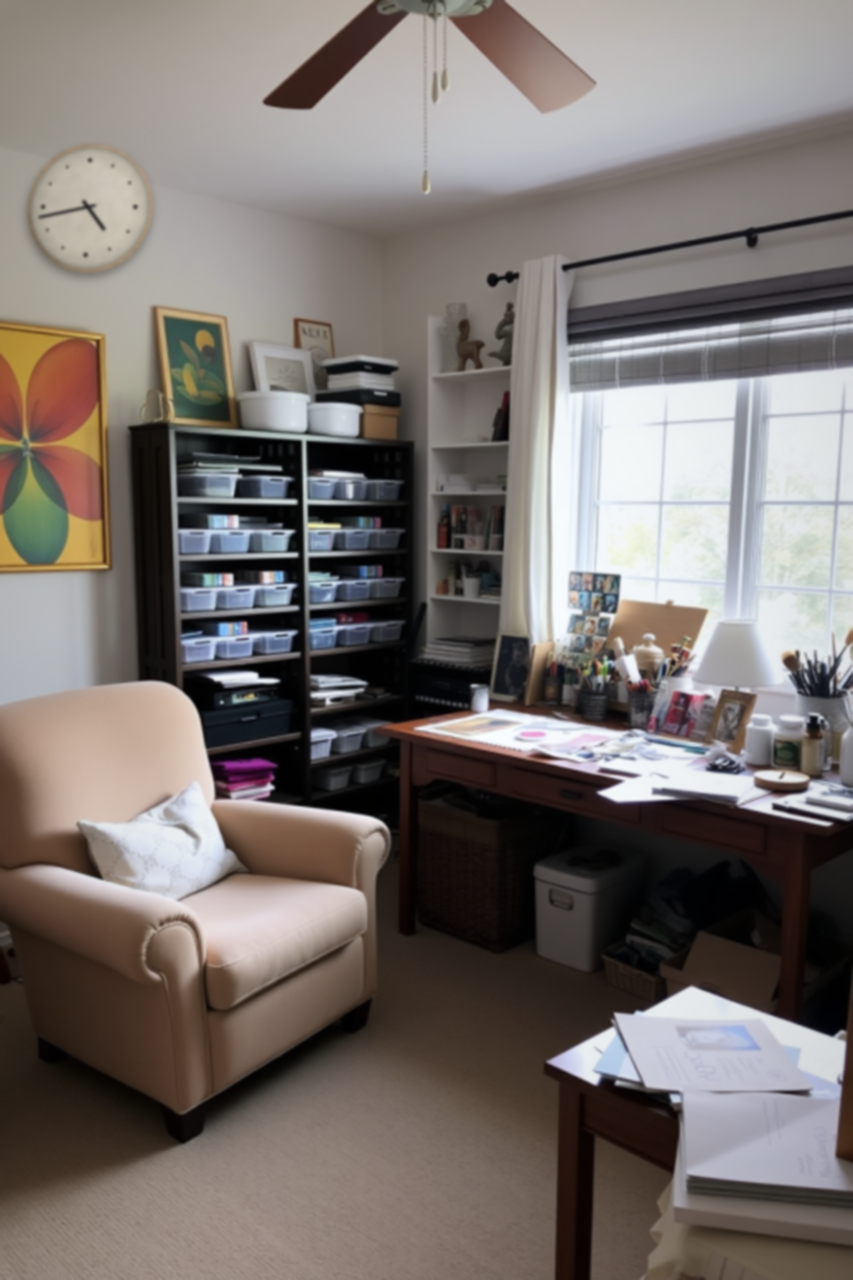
4:43
